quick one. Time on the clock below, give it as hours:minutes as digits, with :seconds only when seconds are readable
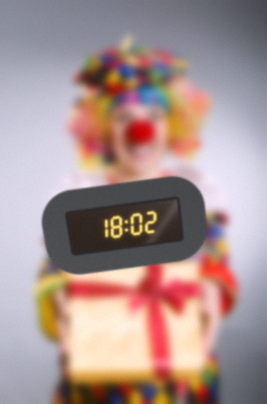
18:02
